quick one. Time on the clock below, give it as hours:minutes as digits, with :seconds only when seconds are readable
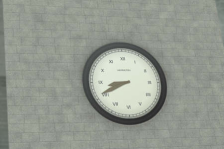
8:41
